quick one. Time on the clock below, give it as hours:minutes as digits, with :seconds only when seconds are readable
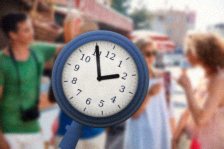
1:55
